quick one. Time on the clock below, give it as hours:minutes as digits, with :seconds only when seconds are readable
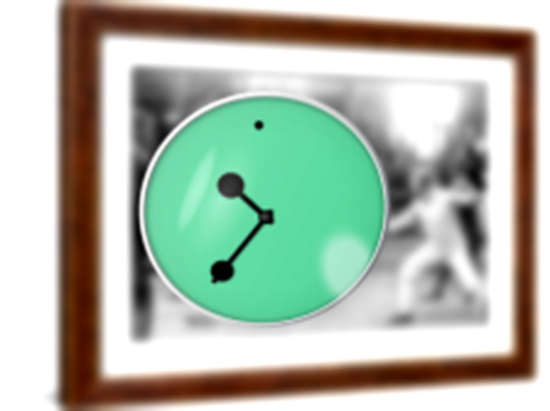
10:37
